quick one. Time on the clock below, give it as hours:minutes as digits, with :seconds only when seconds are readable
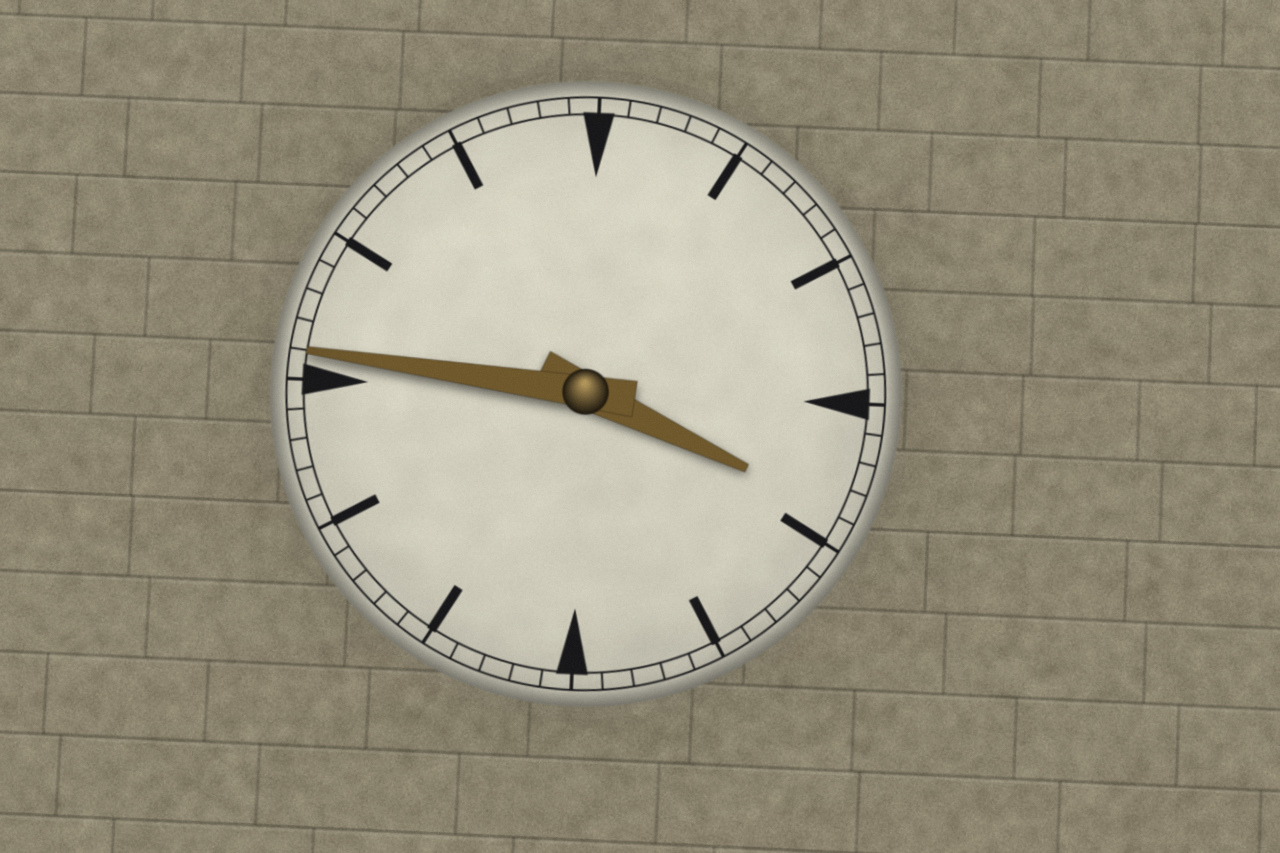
3:46
